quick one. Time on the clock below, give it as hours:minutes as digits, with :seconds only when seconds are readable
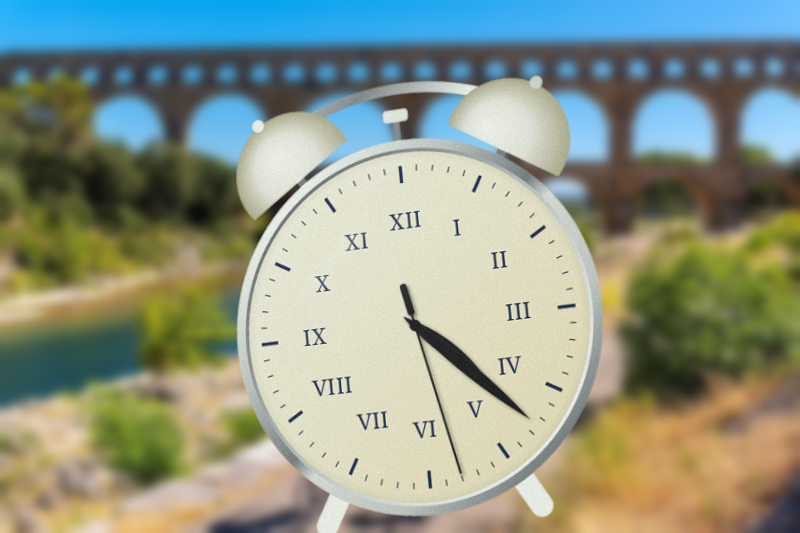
4:22:28
